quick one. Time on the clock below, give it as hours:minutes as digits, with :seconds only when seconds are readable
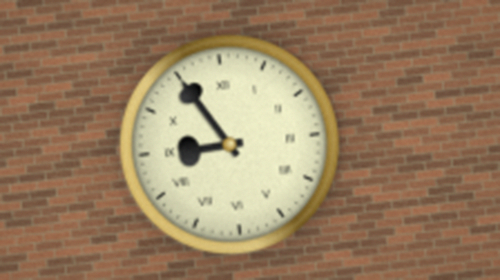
8:55
